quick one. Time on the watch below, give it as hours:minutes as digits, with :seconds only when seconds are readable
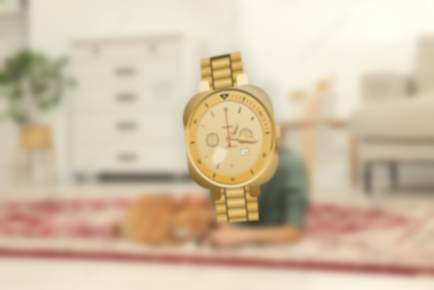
1:17
